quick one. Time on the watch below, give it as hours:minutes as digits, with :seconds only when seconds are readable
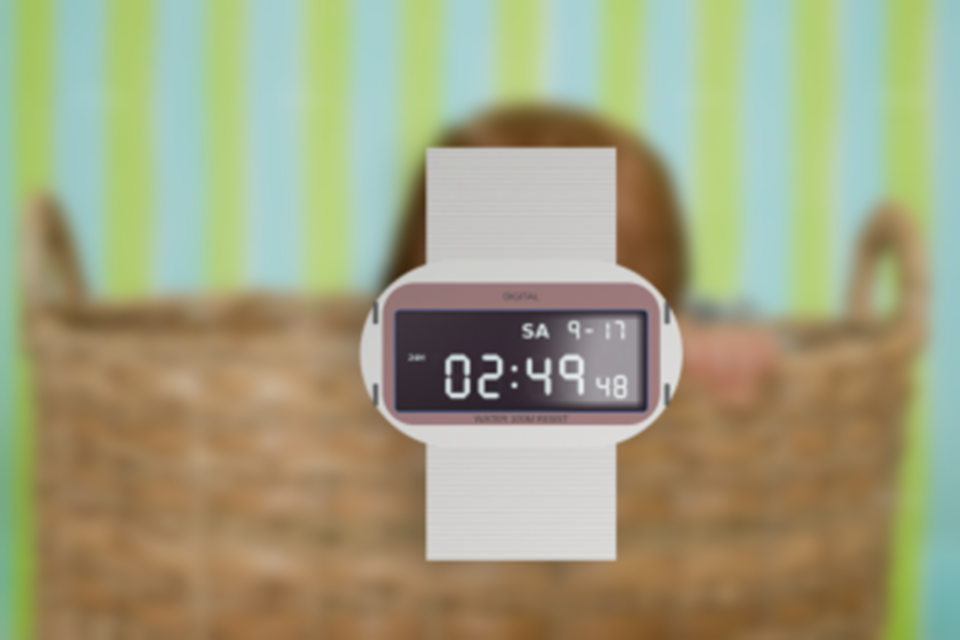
2:49:48
